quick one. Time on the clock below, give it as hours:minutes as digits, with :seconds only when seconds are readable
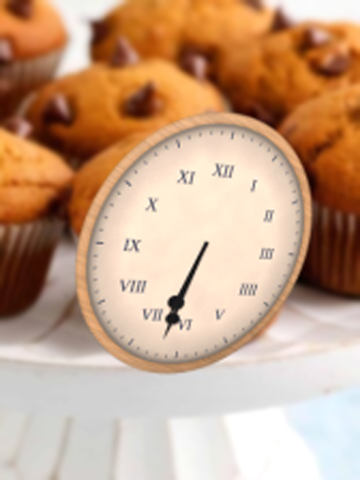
6:32
